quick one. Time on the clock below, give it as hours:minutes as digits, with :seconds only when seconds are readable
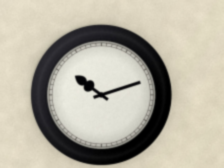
10:12
